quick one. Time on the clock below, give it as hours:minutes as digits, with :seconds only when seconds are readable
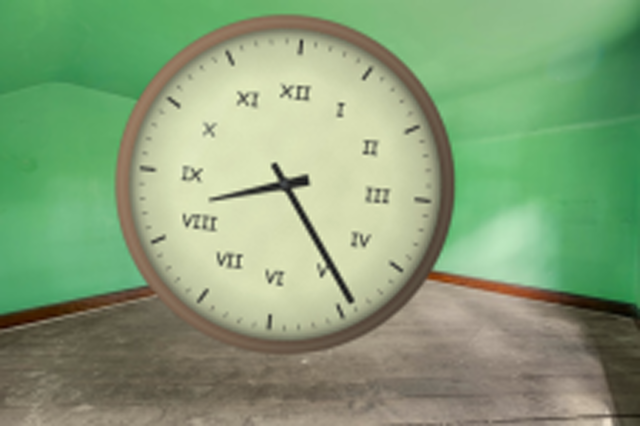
8:24
